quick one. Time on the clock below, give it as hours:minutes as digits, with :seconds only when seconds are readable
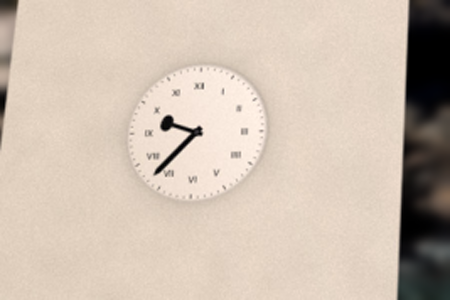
9:37
